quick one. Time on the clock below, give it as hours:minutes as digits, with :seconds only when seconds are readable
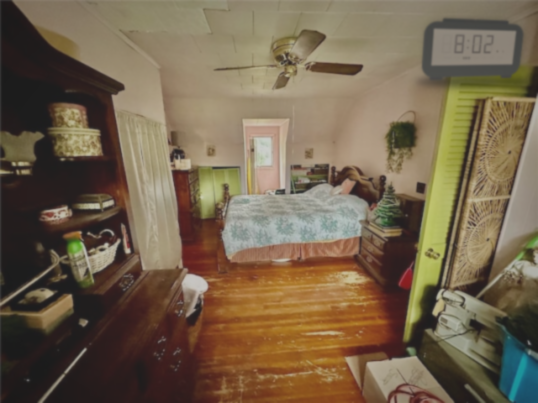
8:02
